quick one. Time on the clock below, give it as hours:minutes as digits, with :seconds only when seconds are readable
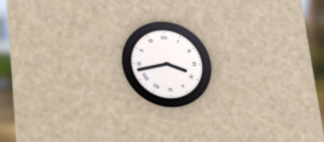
3:43
